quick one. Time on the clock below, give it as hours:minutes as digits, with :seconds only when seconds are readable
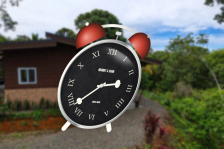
2:38
